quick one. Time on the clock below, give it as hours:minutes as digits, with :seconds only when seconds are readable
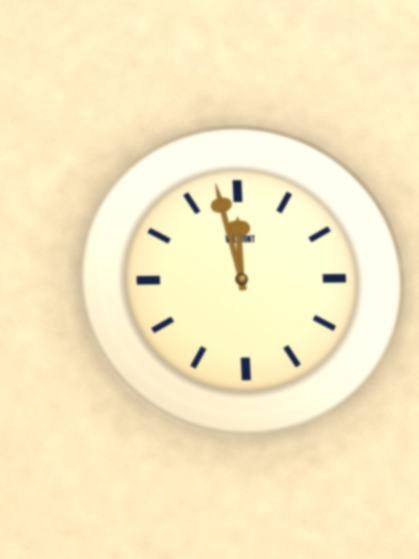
11:58
